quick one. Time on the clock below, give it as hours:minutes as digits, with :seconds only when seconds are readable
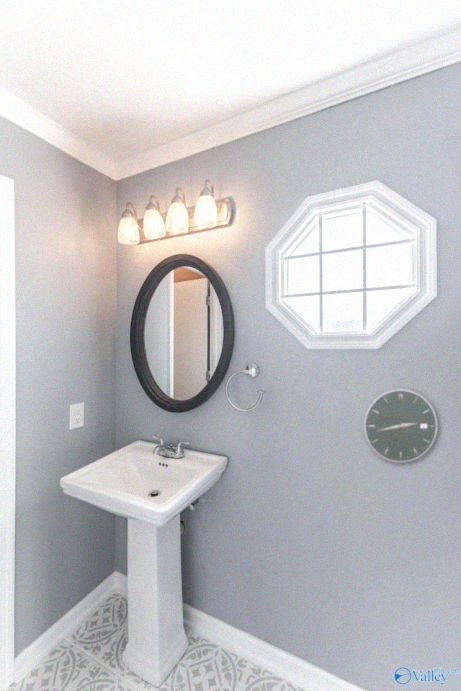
2:43
